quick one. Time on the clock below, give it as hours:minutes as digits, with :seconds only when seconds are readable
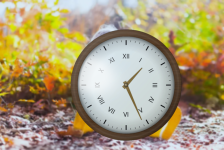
1:26
